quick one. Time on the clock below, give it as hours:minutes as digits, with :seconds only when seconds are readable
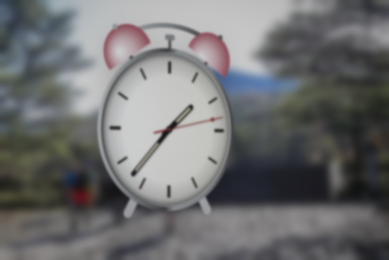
1:37:13
